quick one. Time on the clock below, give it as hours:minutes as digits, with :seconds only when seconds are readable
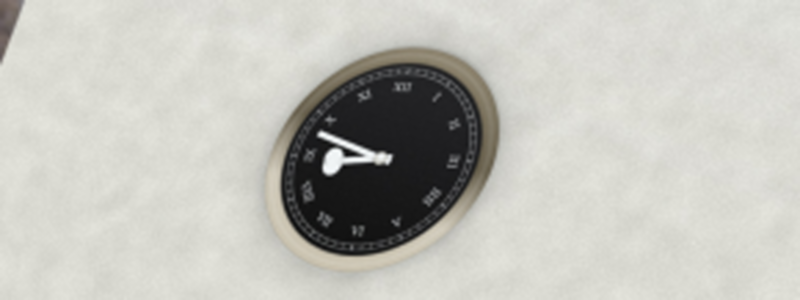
8:48
